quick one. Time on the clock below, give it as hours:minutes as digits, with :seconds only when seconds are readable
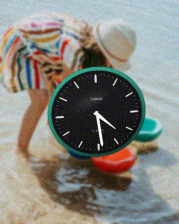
4:29
